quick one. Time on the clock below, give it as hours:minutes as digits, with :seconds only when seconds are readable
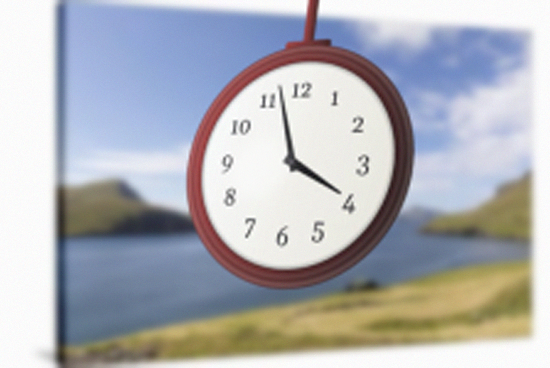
3:57
